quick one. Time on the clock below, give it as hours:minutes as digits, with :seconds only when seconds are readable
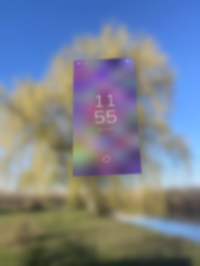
11:55
